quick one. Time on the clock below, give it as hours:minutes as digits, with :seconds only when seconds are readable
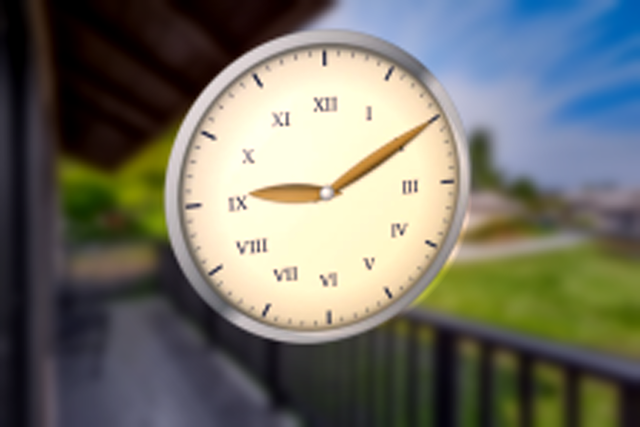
9:10
